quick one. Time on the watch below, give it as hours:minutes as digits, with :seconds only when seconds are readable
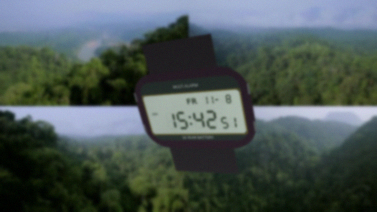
15:42:51
